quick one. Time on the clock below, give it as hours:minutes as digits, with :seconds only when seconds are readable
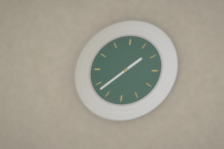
1:38
